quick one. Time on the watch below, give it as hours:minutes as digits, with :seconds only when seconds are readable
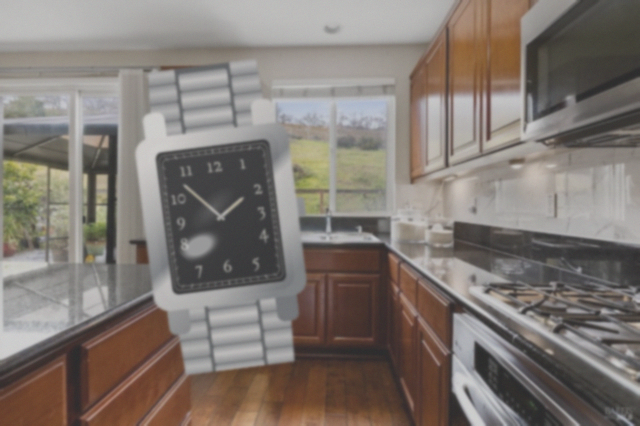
1:53
